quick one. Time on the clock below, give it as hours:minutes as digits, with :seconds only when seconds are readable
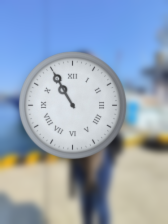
10:55
